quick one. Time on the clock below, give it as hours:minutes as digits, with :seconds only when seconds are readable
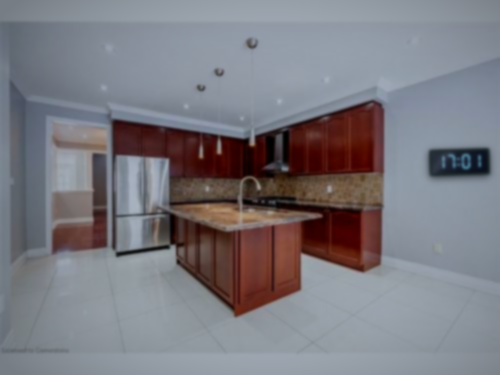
17:01
